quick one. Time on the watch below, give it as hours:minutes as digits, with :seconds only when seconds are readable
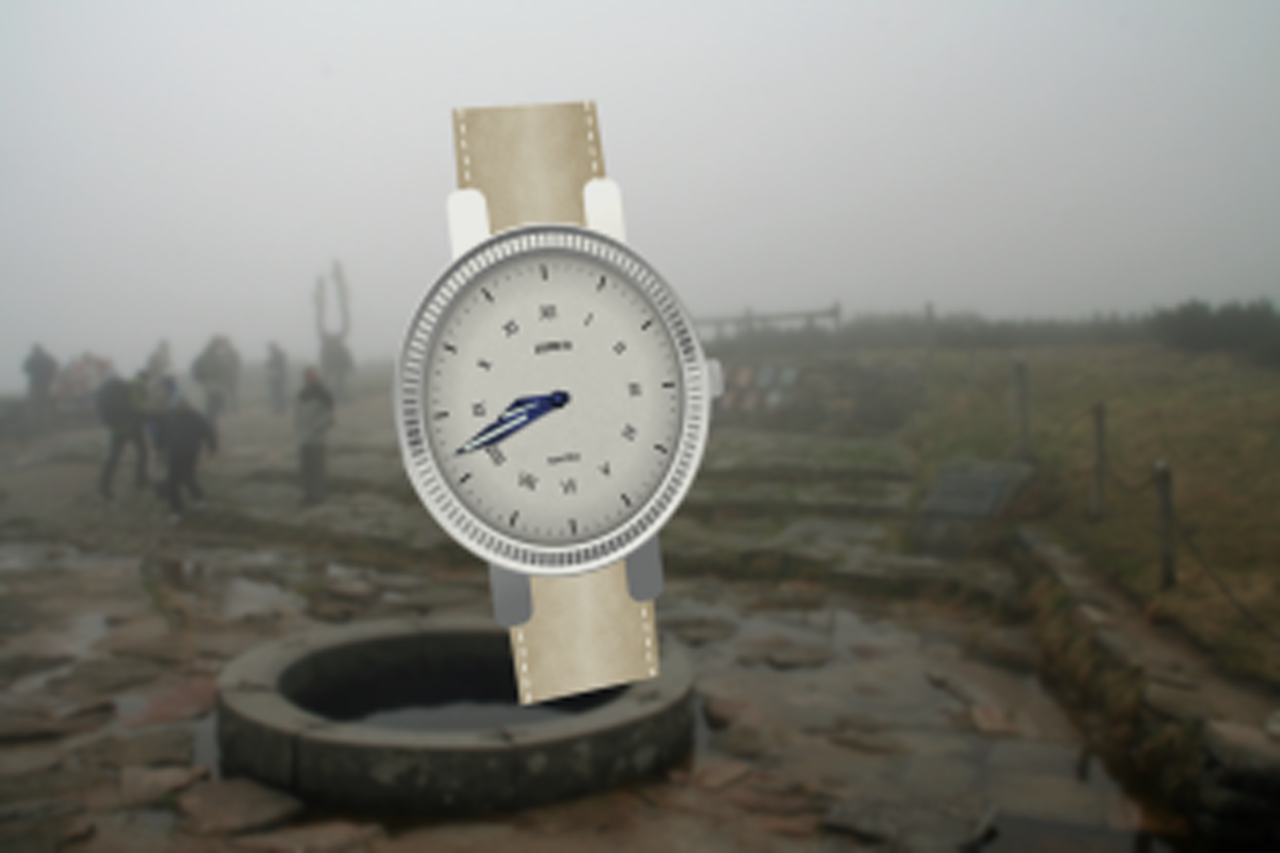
8:42
